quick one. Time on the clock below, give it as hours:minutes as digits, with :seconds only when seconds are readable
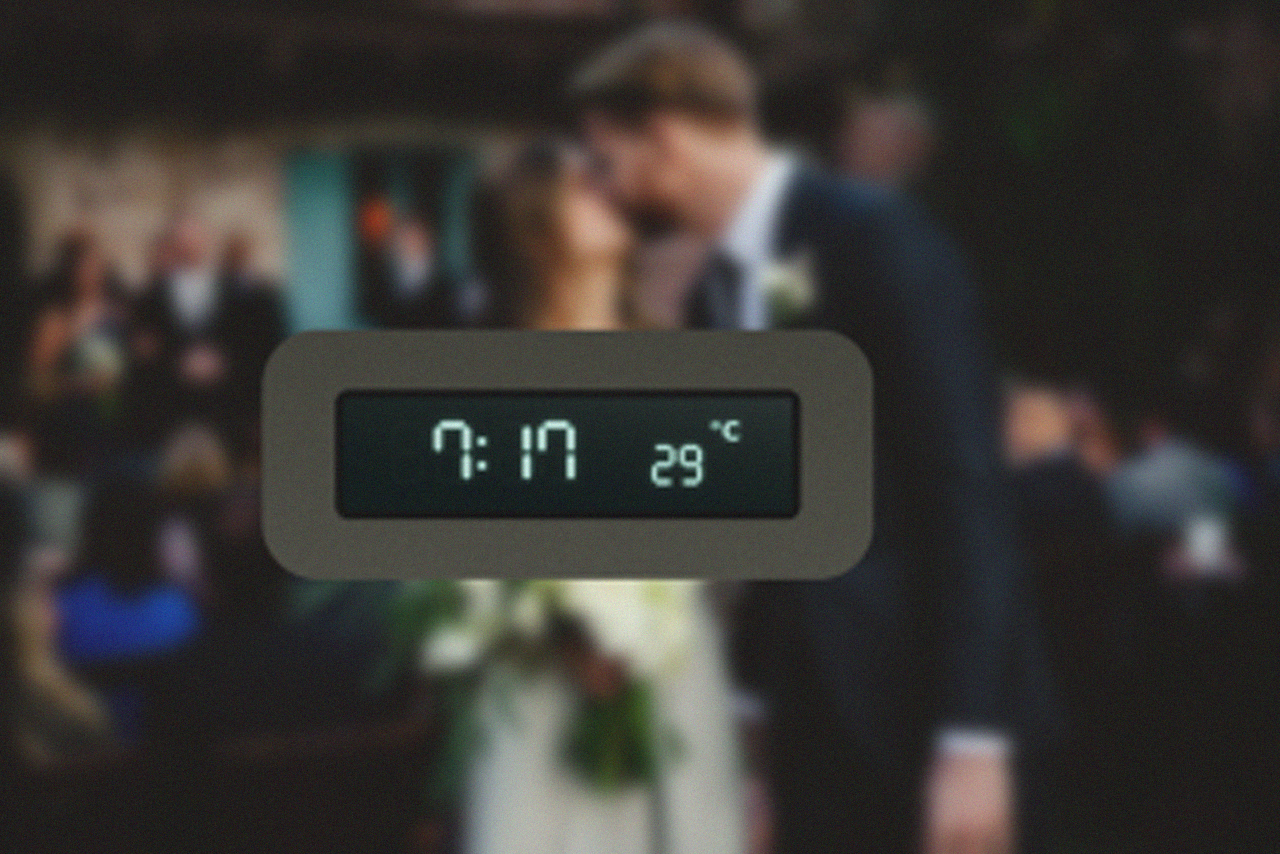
7:17
